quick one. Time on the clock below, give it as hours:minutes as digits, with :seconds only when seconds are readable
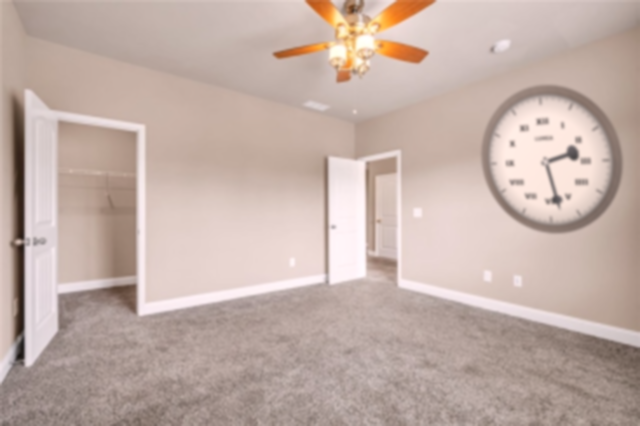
2:28
